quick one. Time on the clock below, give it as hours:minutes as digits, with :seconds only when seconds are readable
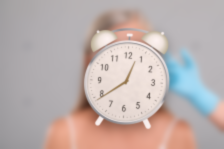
12:39
